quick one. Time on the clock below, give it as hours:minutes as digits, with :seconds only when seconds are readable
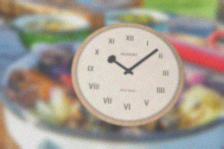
10:08
